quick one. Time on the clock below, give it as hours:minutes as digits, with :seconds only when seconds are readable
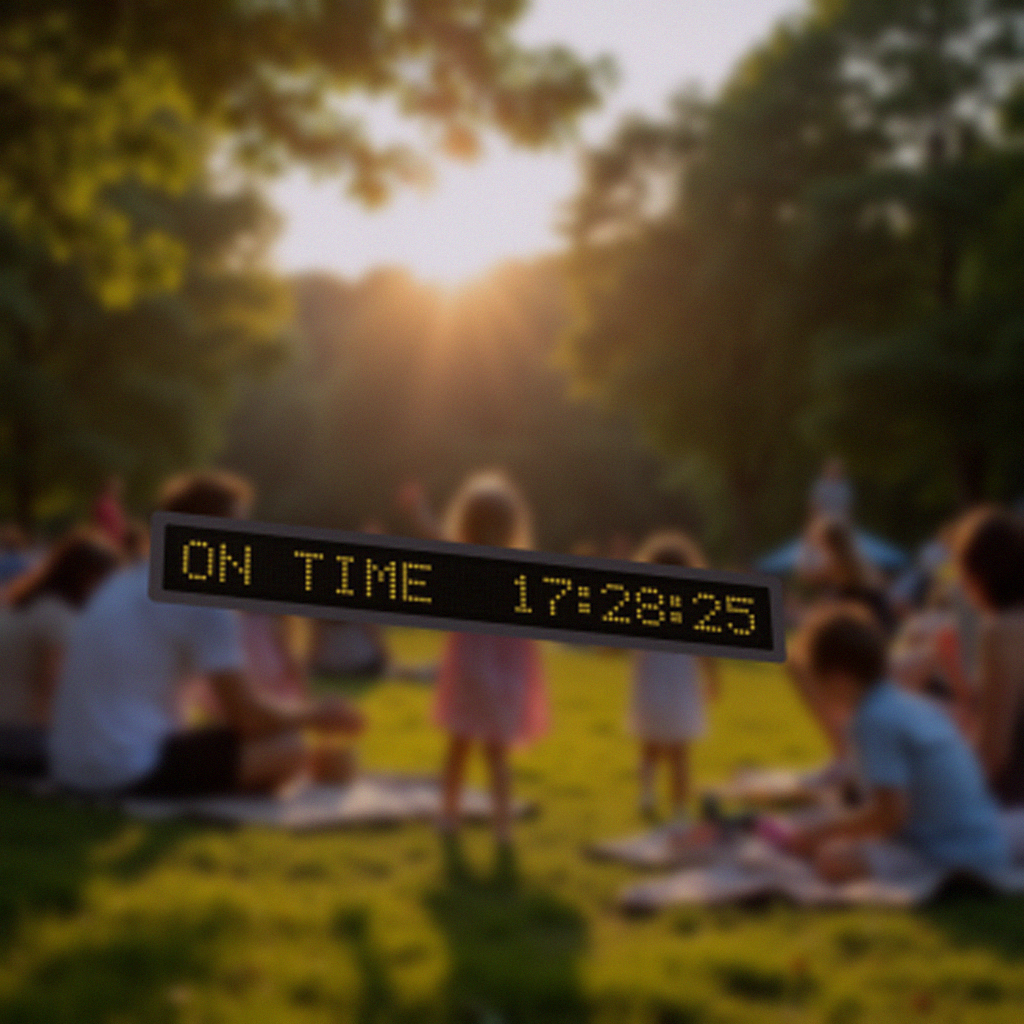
17:28:25
